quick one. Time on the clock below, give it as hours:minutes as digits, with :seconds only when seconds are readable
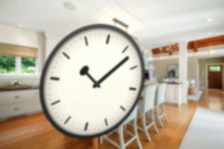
10:07
